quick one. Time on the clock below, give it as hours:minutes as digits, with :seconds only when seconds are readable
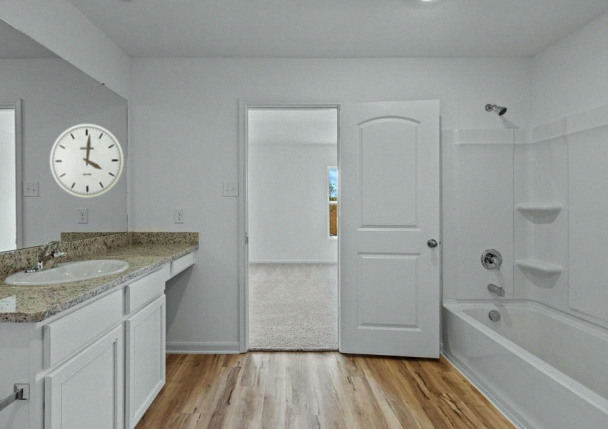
4:01
